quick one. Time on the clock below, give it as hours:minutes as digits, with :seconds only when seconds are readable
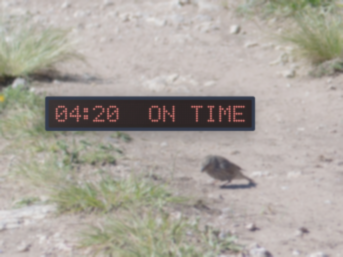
4:20
